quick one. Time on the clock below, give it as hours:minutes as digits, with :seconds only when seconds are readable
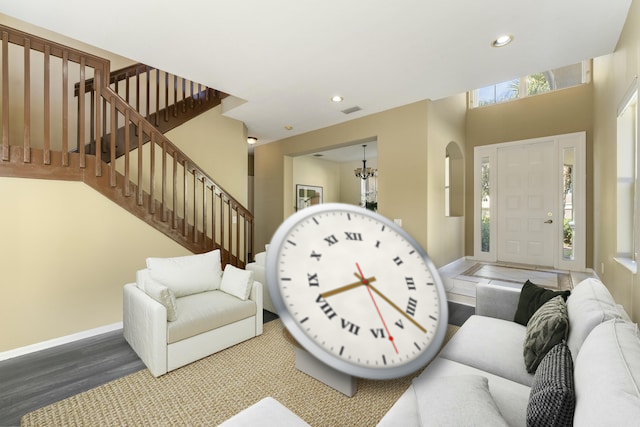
8:22:28
